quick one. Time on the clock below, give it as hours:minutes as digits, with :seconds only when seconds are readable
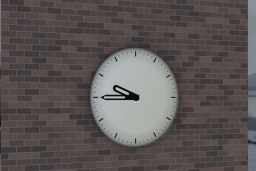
9:45
